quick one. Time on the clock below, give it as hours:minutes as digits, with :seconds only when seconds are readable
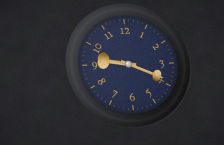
9:19
